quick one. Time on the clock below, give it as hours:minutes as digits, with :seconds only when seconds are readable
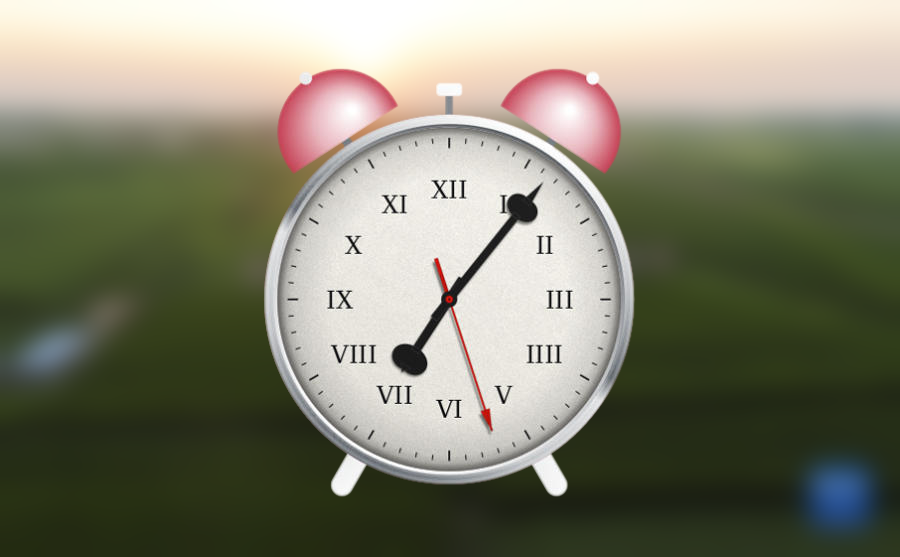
7:06:27
